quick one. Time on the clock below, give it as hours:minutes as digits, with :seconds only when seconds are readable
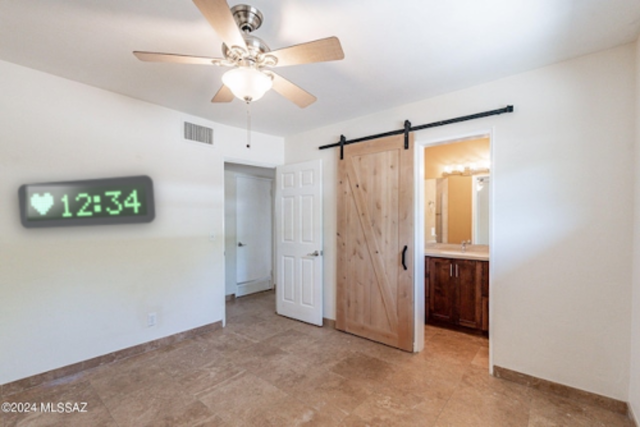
12:34
